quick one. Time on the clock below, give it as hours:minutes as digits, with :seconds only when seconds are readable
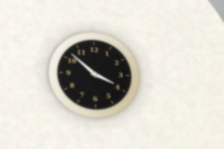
3:52
